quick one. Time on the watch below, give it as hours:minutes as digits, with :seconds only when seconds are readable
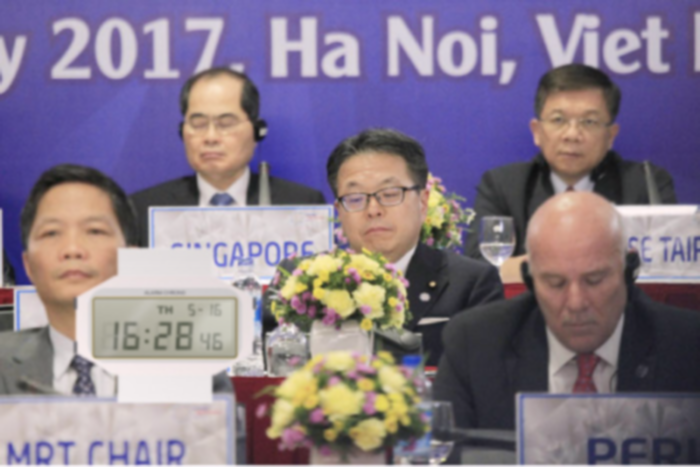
16:28:46
